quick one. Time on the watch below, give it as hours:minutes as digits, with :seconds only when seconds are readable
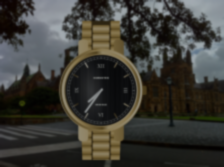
7:36
